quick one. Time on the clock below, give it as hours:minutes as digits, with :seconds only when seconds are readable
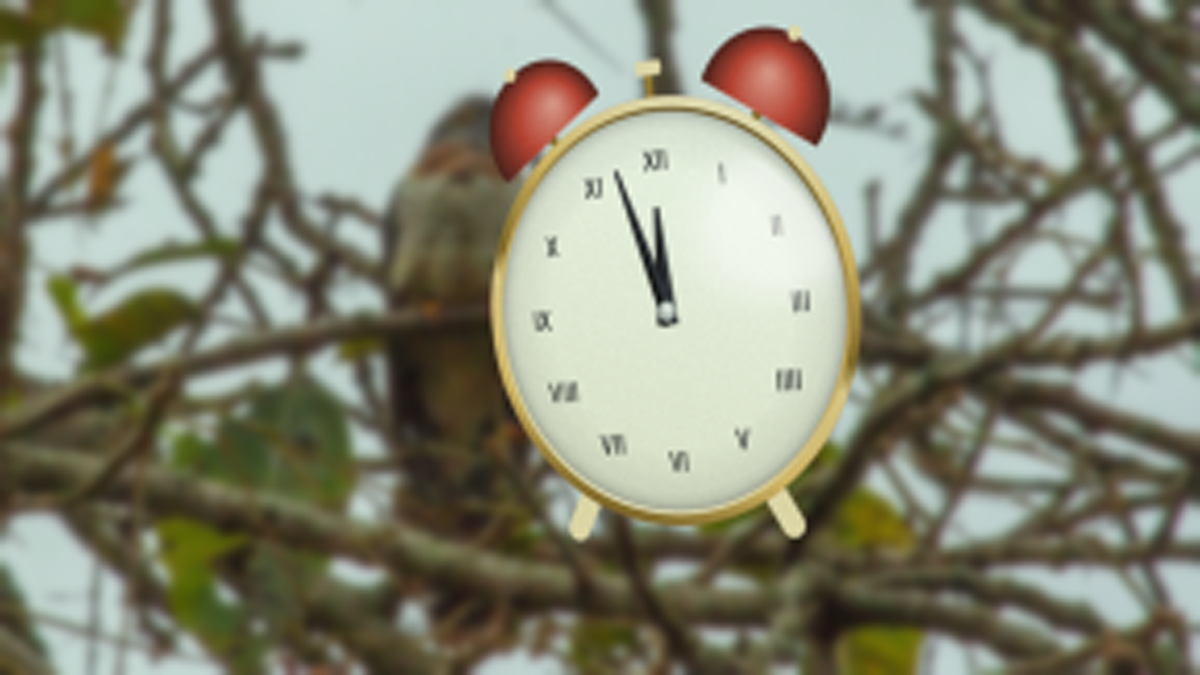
11:57
